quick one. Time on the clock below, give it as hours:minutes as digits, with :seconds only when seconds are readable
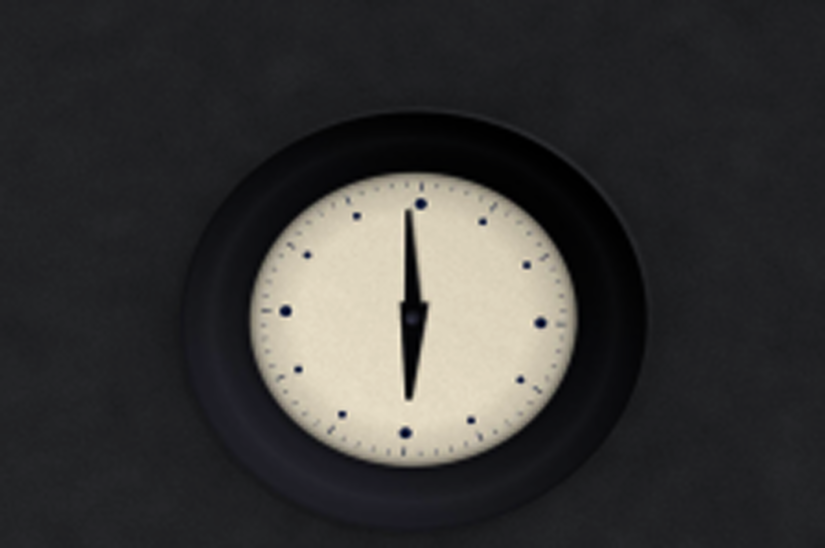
5:59
